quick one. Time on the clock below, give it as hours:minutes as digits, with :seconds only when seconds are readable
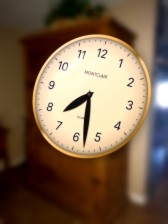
7:28
